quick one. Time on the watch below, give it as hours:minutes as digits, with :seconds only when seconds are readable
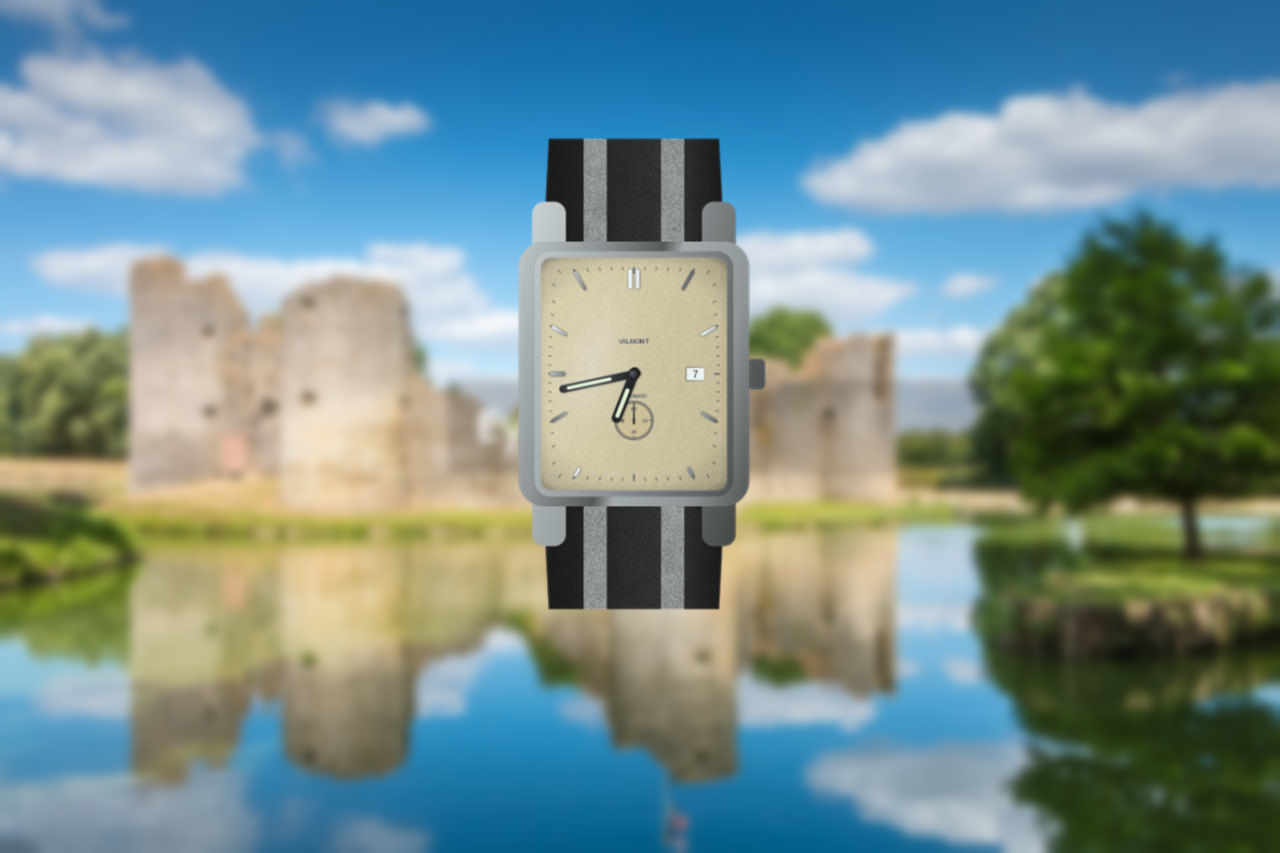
6:43
